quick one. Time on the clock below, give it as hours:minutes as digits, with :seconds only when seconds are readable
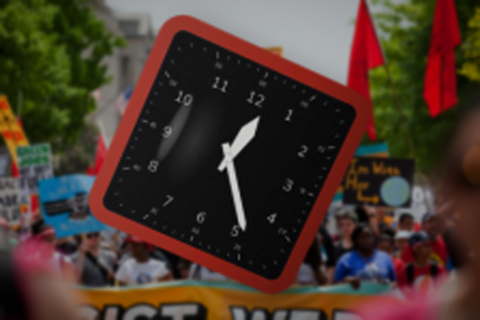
12:24
